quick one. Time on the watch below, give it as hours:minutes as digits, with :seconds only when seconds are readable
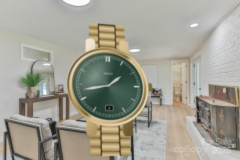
1:43
